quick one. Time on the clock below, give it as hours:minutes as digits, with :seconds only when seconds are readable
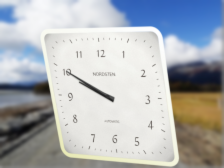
9:50
